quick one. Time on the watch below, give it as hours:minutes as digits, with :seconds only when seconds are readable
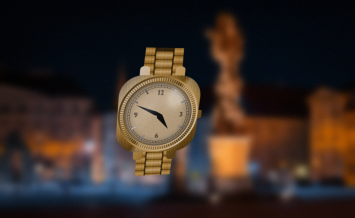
4:49
